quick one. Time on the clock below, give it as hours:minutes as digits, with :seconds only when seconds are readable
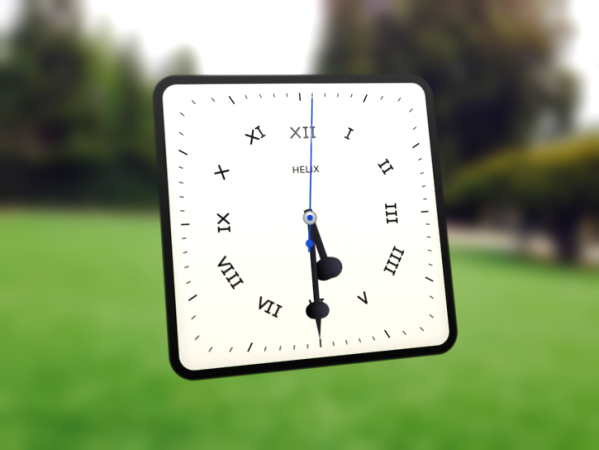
5:30:01
